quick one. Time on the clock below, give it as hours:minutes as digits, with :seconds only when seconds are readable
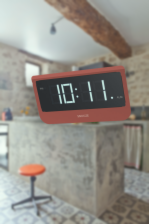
10:11
